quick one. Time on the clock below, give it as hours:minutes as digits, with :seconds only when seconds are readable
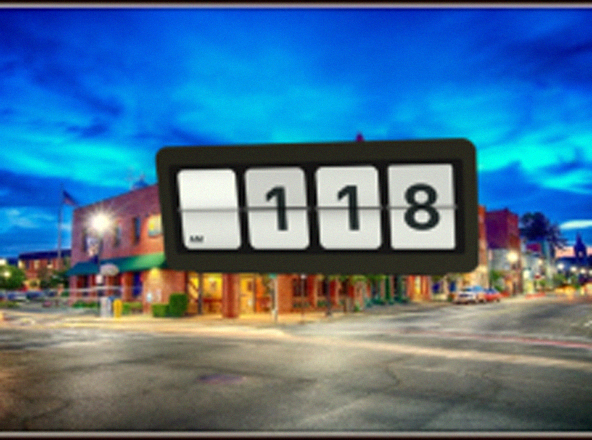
1:18
